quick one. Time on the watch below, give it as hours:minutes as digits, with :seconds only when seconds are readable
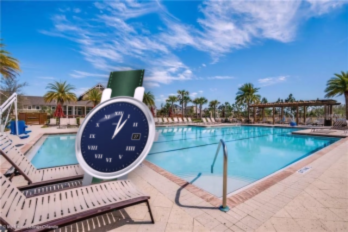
1:02
